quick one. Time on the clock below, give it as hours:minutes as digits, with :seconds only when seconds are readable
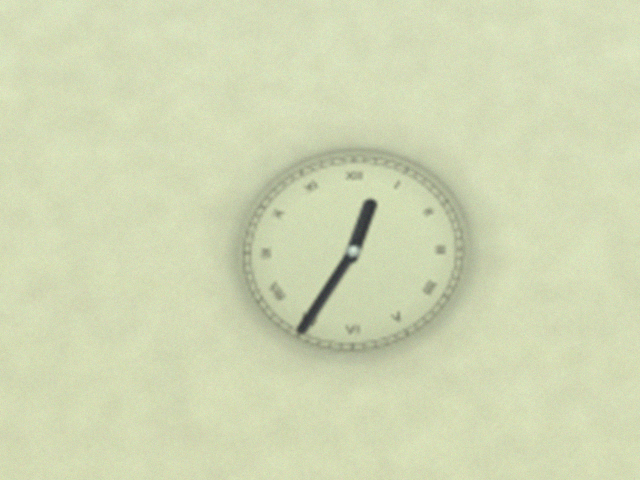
12:35
